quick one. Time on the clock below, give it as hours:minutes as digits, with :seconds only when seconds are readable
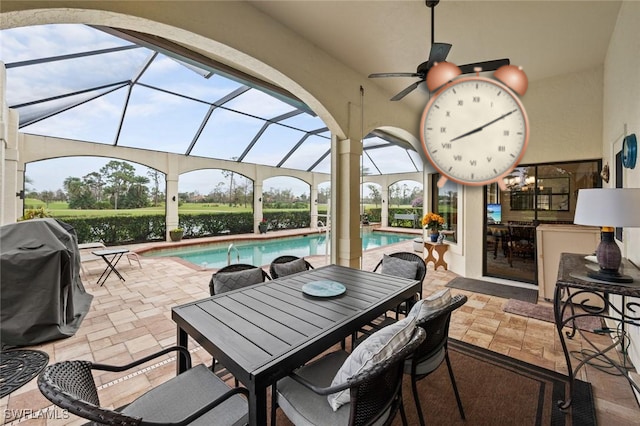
8:10
